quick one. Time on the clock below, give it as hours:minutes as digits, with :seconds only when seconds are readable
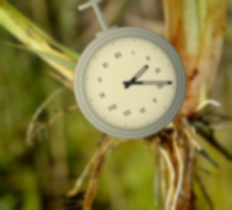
2:19
